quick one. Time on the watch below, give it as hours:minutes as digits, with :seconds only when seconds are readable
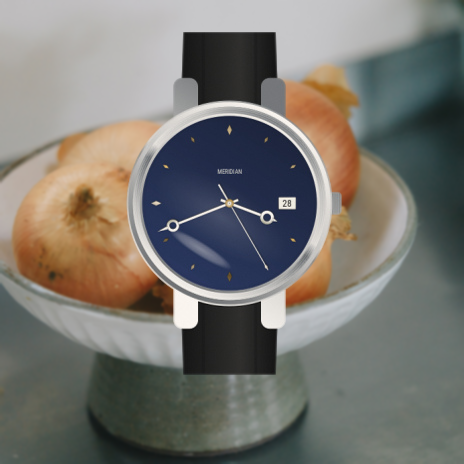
3:41:25
